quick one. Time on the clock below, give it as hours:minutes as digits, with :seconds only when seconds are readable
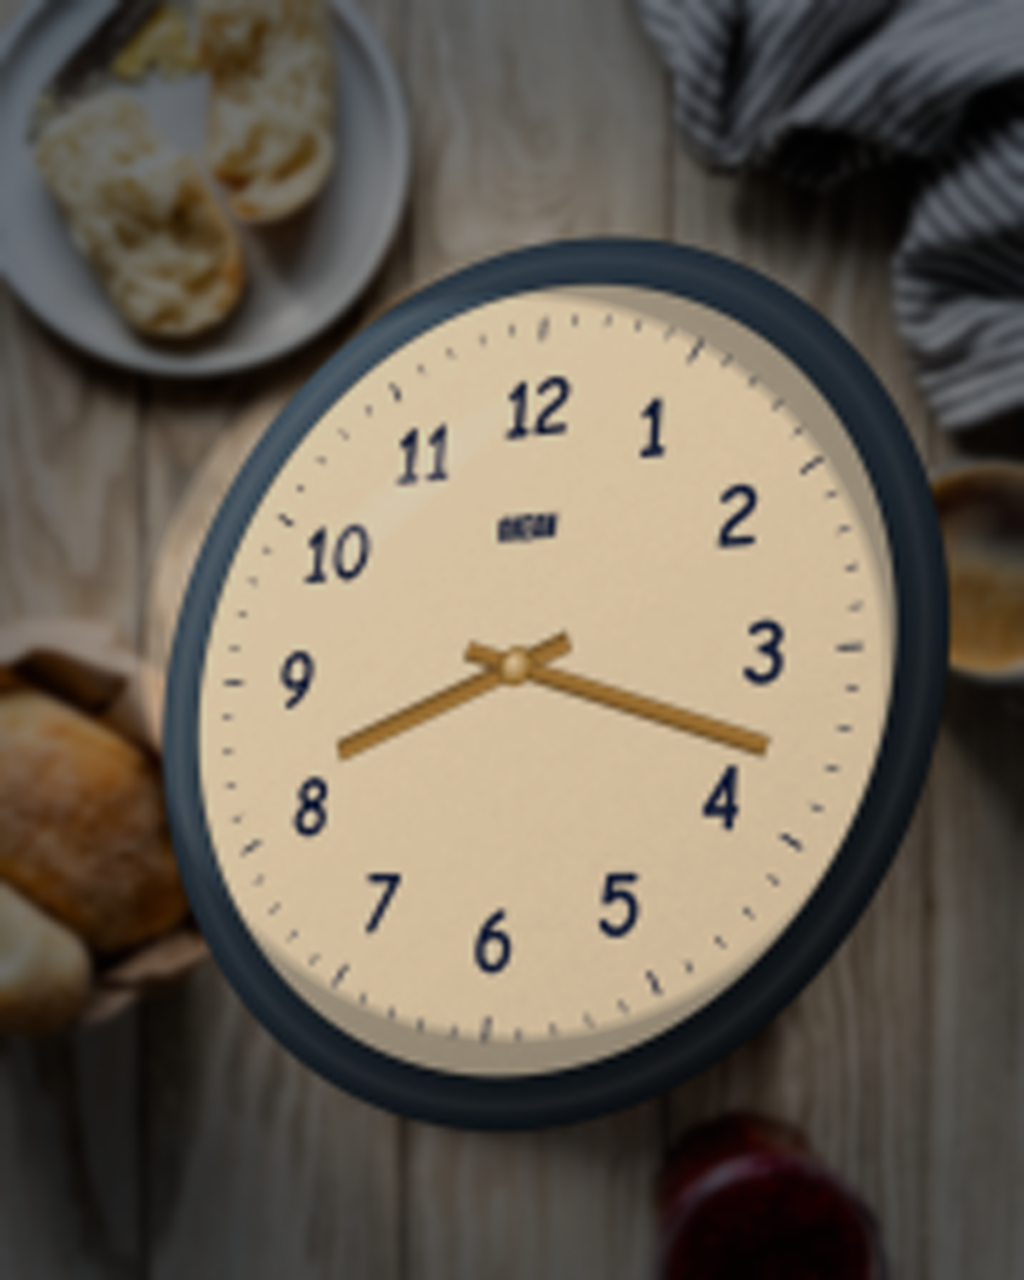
8:18
